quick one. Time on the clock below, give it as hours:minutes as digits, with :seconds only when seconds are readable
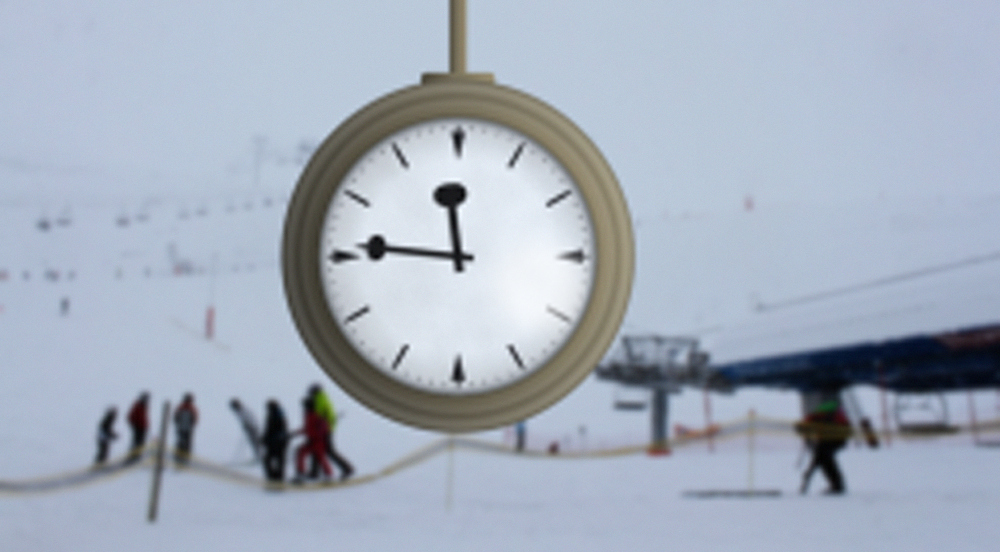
11:46
